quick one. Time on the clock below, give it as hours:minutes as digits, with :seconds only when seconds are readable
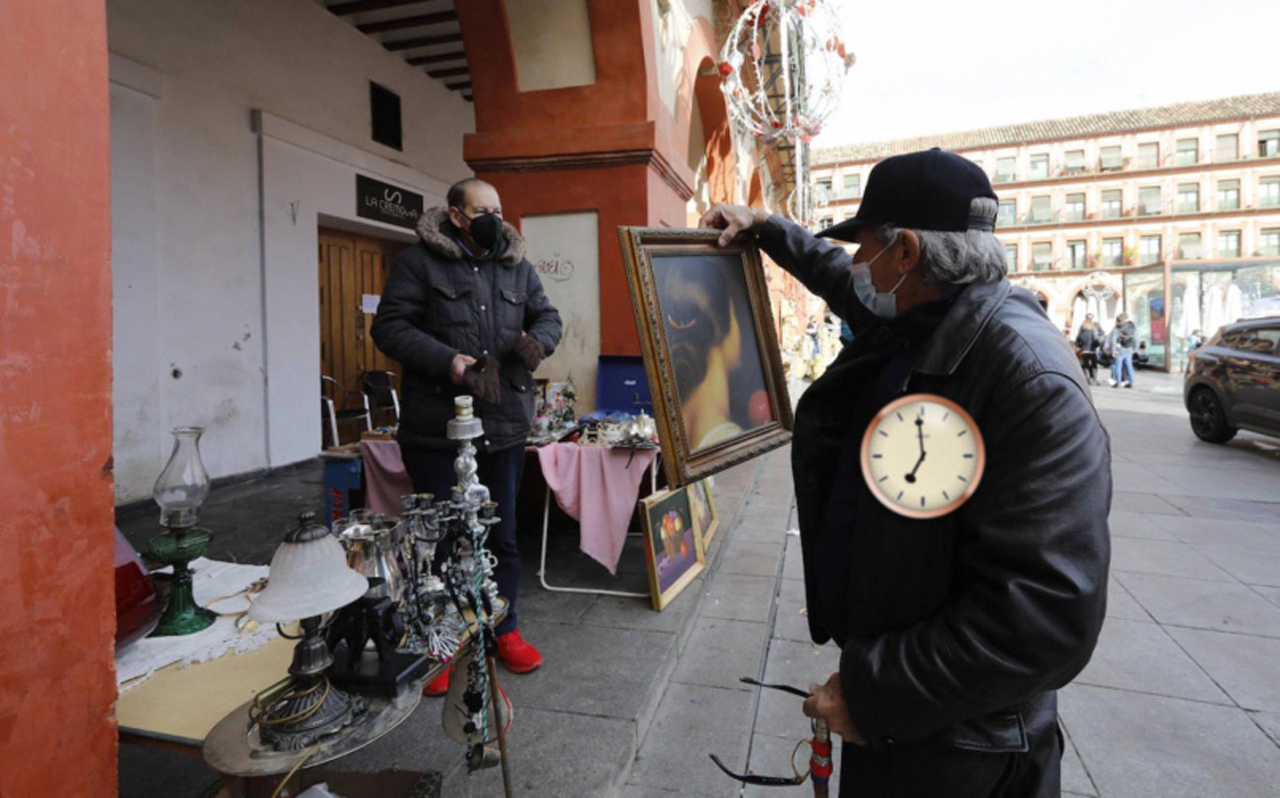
6:59
